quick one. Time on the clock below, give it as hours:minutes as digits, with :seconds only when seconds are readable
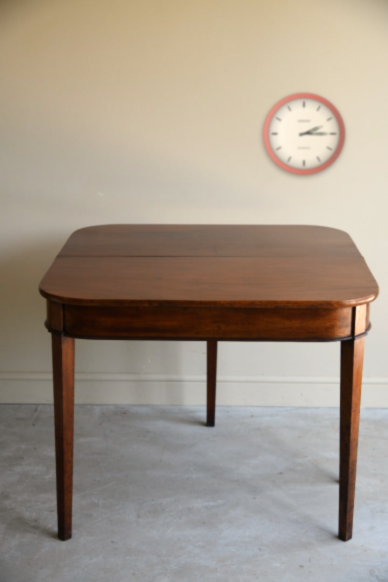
2:15
